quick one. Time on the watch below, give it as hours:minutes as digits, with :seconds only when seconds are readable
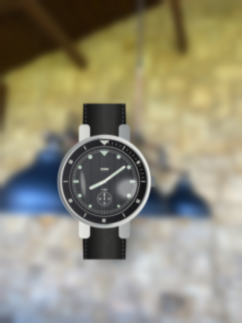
8:09
